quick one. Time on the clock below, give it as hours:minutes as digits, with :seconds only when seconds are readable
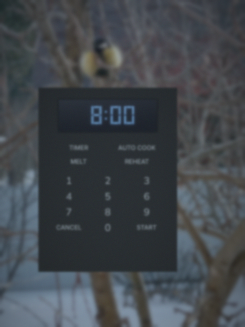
8:00
